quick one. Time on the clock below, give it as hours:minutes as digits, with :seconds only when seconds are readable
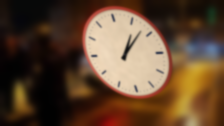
1:08
